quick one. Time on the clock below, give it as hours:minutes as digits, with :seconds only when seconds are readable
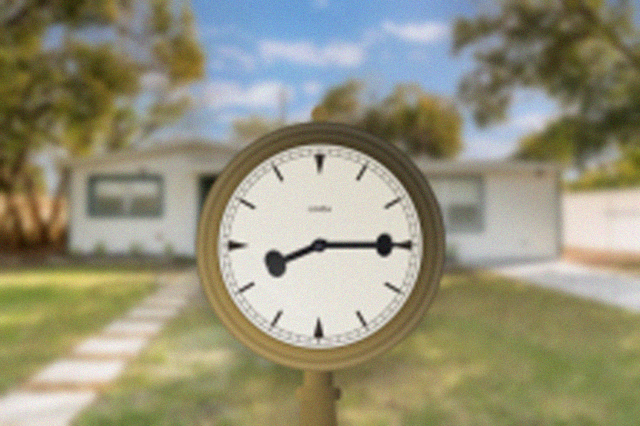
8:15
